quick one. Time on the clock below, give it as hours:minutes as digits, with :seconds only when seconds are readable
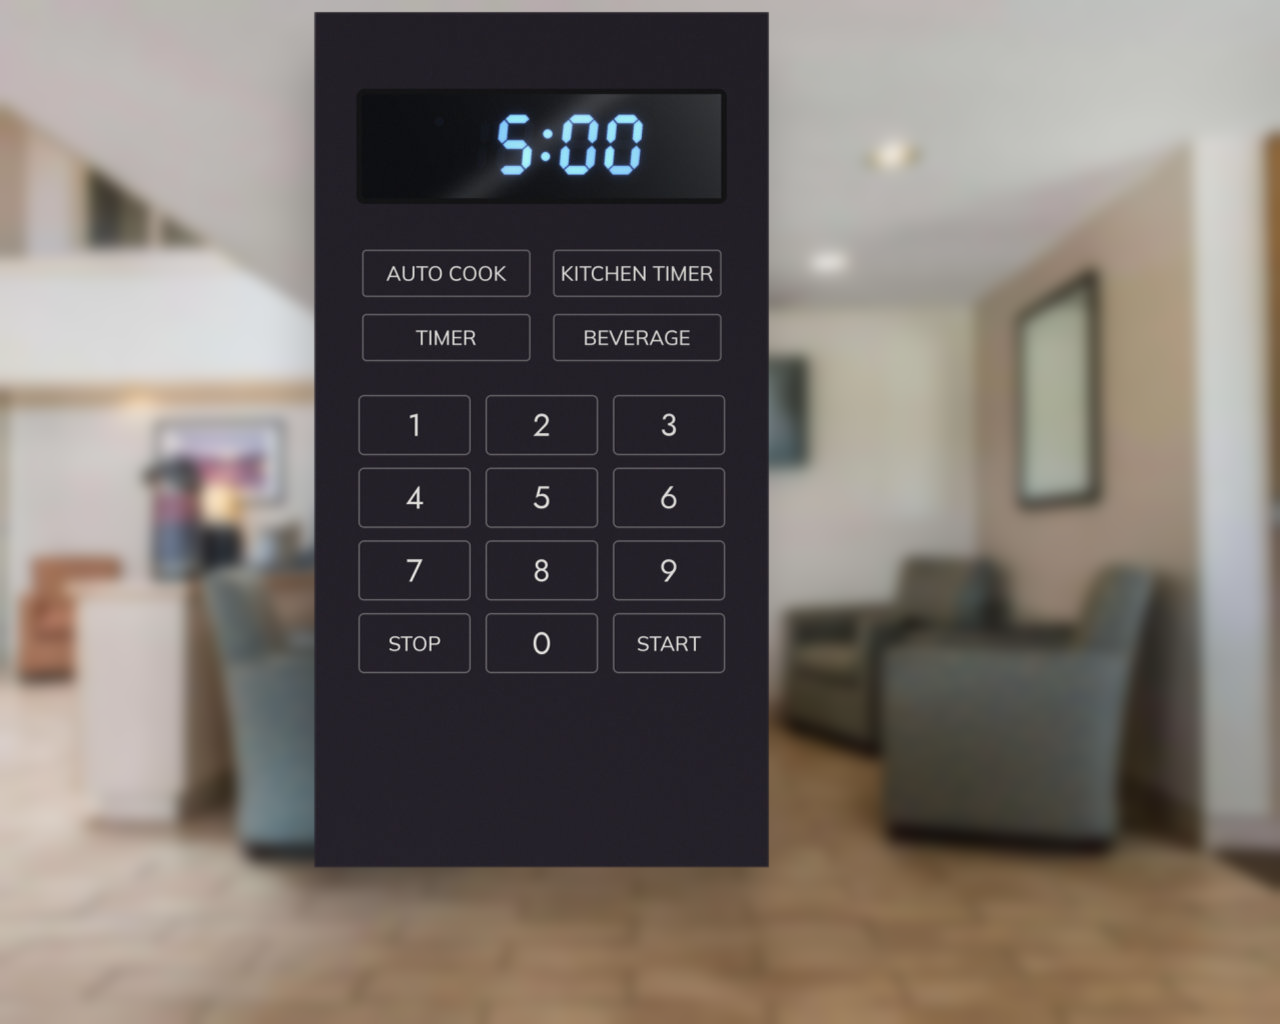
5:00
